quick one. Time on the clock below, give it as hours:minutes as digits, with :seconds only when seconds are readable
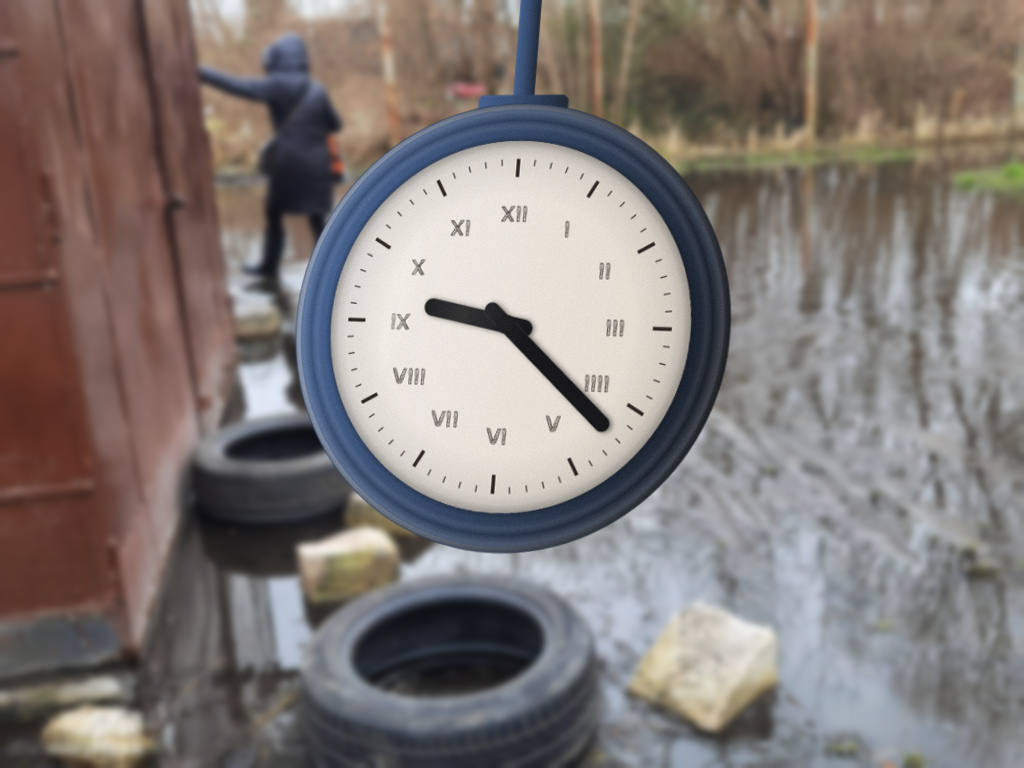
9:22
